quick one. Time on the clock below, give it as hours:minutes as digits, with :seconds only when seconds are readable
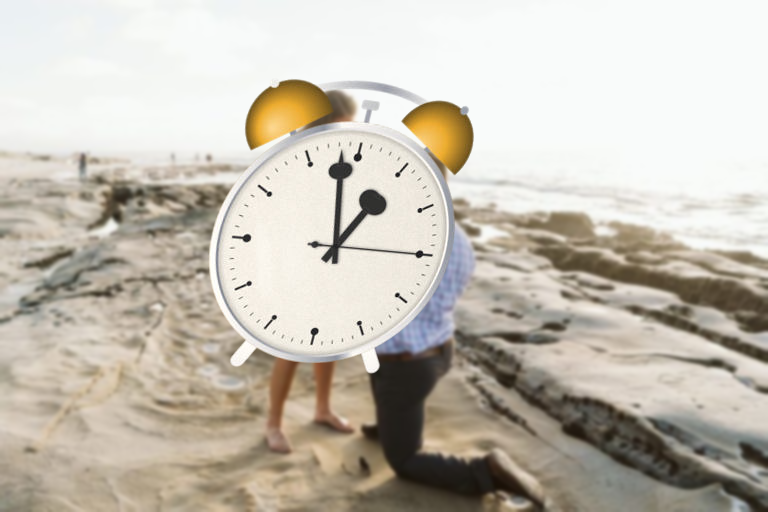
12:58:15
